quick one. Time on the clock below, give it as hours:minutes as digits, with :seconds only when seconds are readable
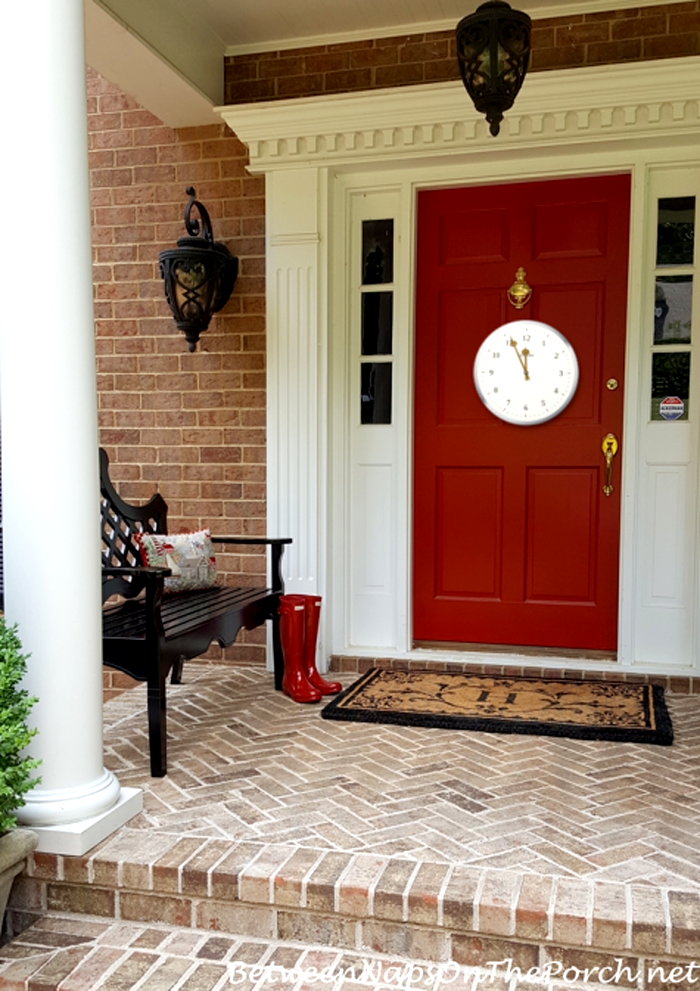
11:56
